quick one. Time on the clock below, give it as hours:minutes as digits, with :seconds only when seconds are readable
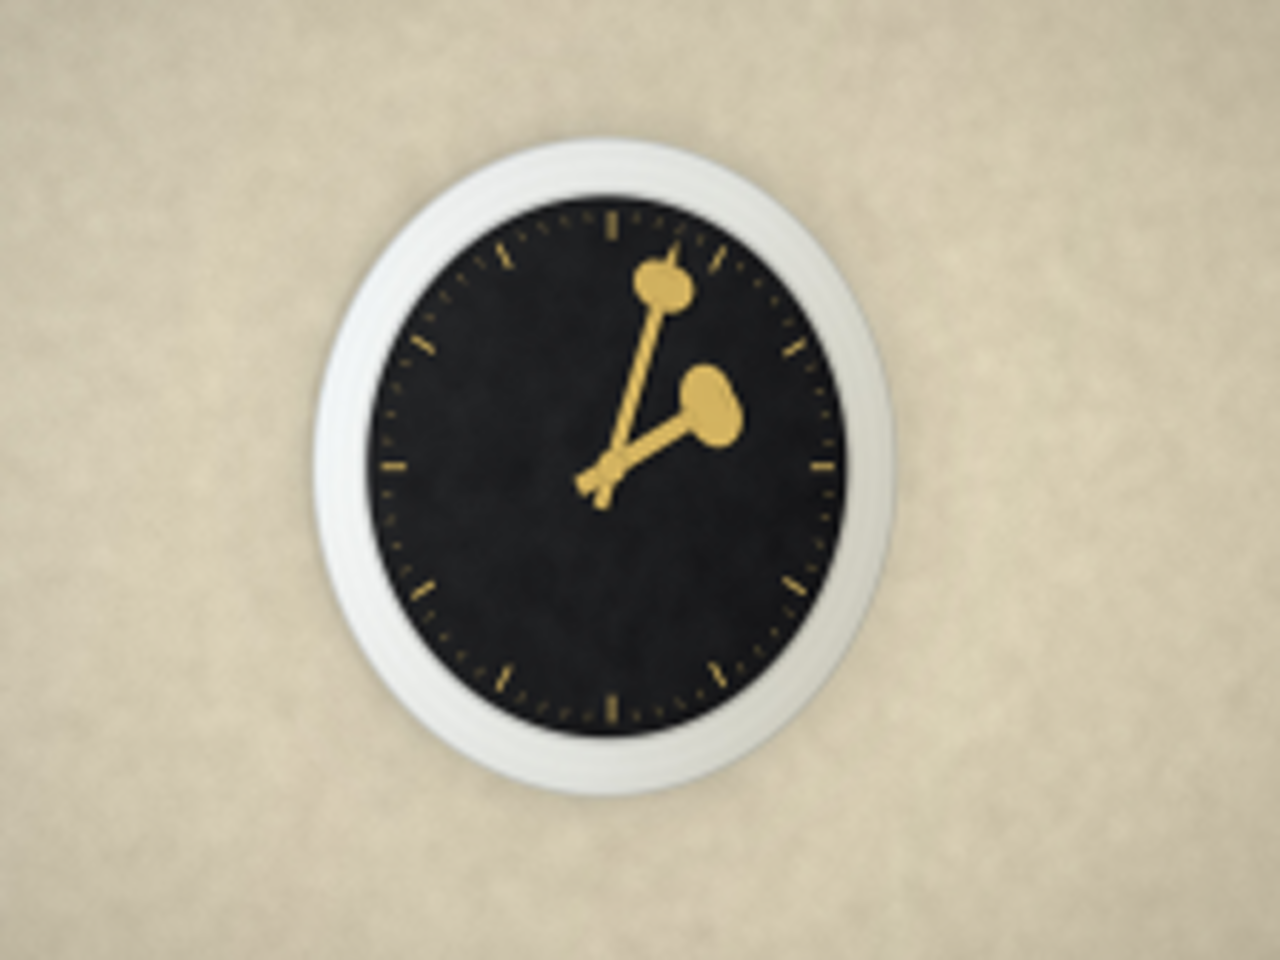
2:03
